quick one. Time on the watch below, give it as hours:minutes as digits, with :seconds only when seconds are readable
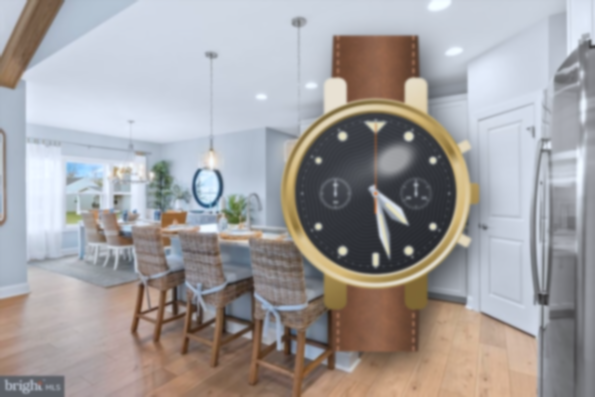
4:28
